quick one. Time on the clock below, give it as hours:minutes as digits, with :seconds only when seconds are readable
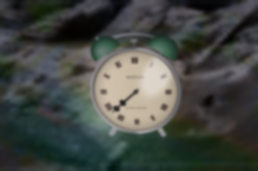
7:38
